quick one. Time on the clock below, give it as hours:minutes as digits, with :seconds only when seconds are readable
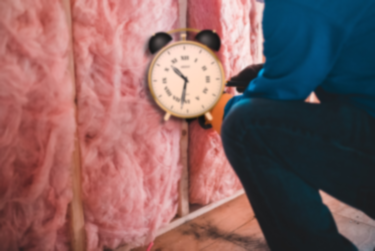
10:32
